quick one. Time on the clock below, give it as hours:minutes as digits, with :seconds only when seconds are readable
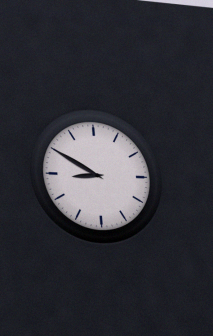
8:50
